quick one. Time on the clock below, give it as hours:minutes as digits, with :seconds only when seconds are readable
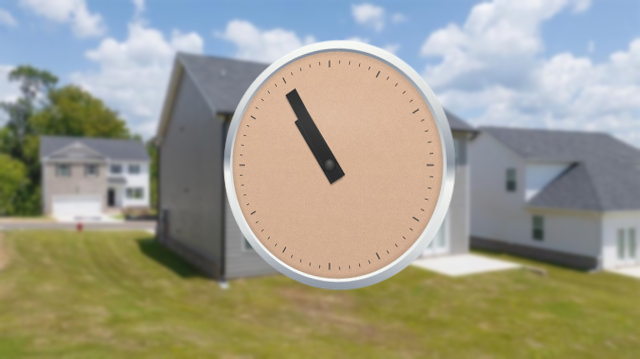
10:55
